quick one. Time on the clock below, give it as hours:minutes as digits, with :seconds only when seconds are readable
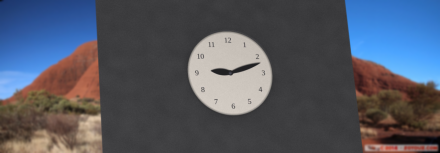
9:12
